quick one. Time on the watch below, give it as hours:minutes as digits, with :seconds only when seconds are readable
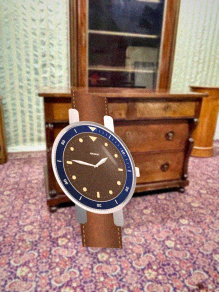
1:46
